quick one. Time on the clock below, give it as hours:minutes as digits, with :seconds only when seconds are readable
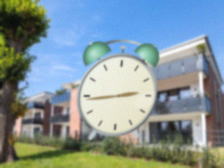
2:44
